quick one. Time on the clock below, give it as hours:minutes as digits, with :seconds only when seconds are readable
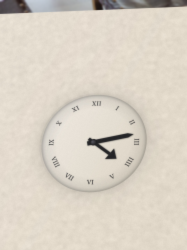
4:13
